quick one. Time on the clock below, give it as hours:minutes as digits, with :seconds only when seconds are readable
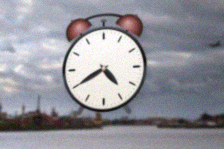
4:40
